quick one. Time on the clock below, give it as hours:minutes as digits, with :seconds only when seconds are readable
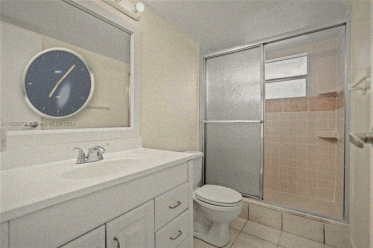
7:07
